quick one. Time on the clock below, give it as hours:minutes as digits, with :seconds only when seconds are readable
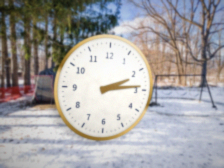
2:14
